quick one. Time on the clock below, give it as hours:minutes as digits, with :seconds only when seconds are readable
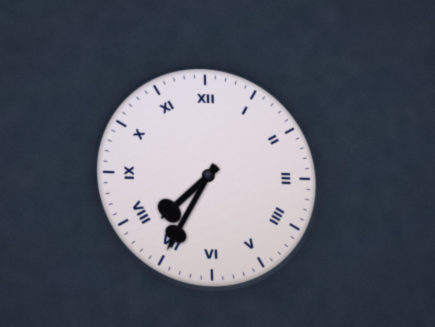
7:35
